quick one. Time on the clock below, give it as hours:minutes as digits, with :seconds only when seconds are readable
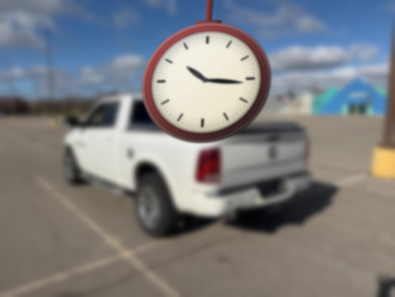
10:16
